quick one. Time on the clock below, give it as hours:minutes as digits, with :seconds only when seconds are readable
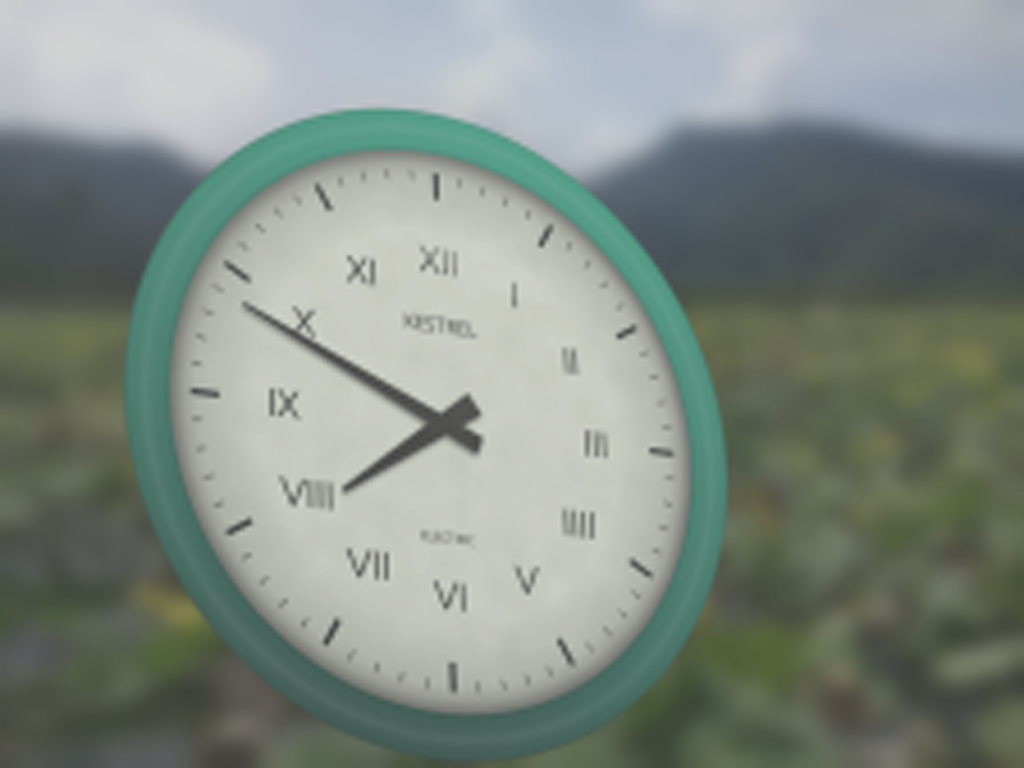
7:49
